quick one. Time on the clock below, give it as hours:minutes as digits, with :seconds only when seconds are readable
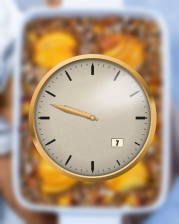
9:48
